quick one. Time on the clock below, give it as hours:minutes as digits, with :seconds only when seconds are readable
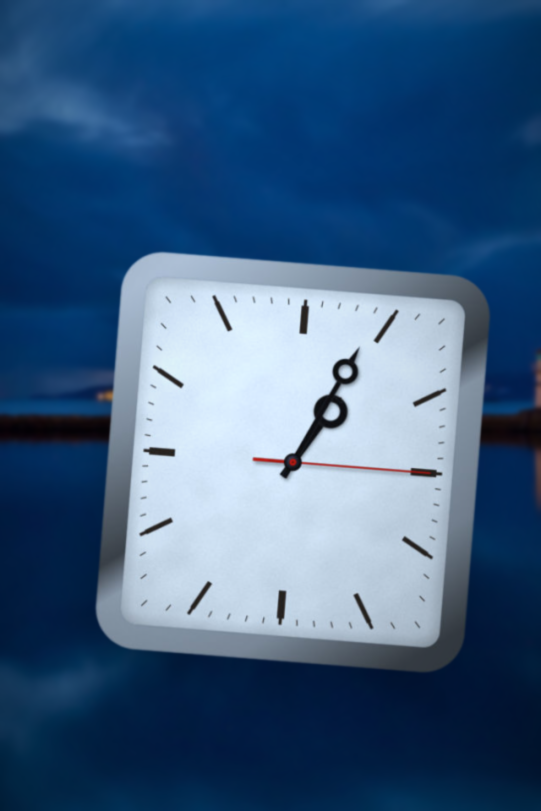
1:04:15
